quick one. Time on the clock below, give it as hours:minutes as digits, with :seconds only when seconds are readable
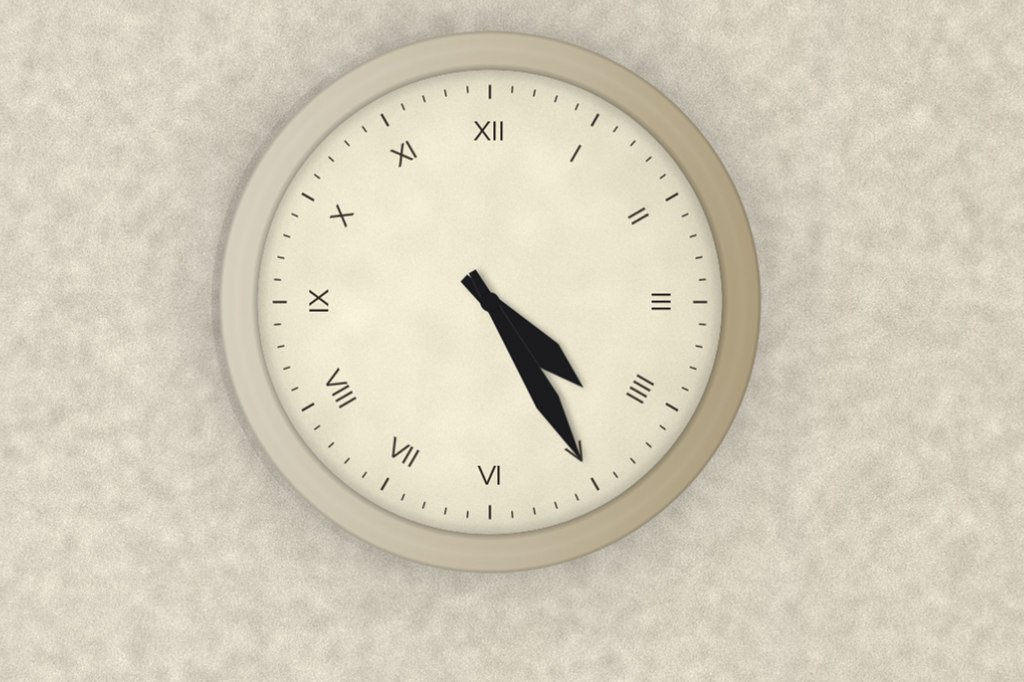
4:25
